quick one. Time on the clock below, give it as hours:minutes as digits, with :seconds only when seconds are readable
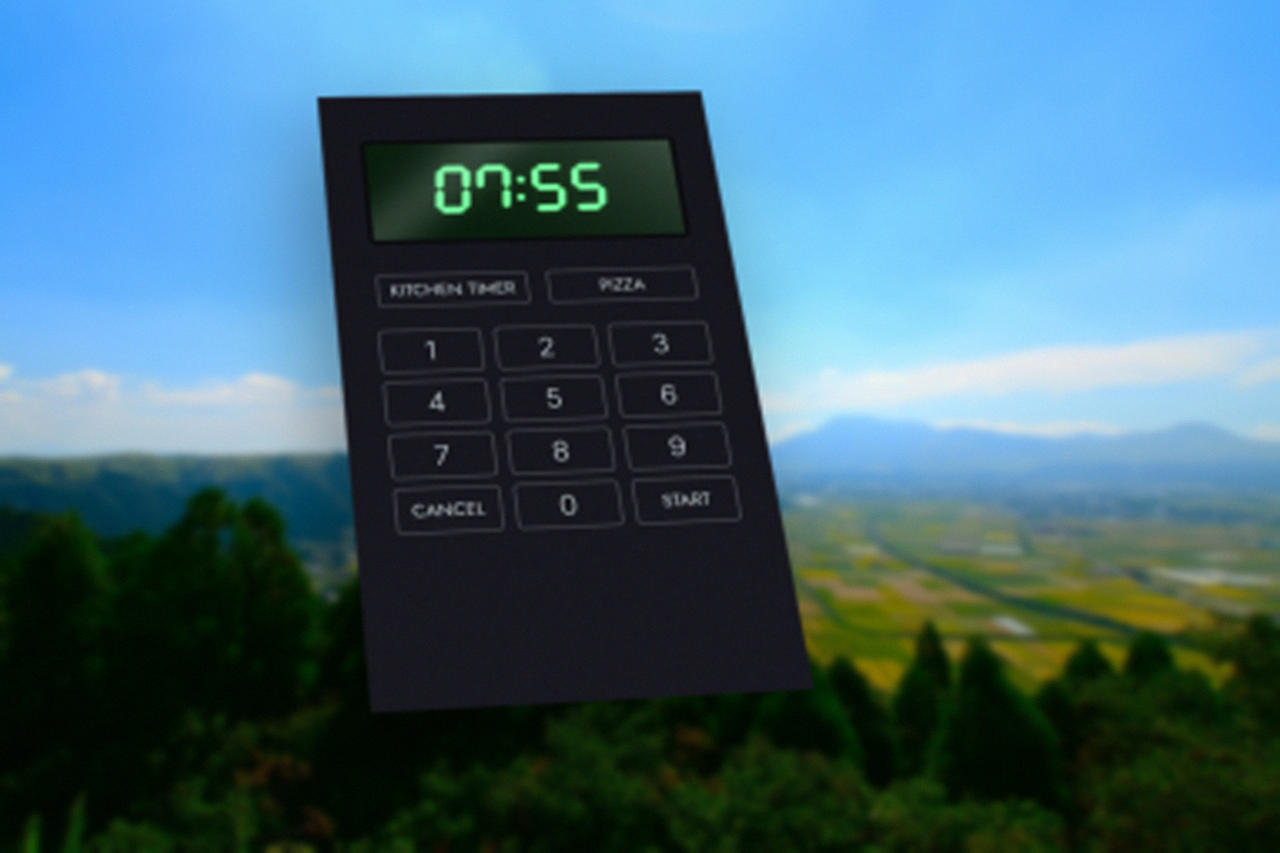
7:55
